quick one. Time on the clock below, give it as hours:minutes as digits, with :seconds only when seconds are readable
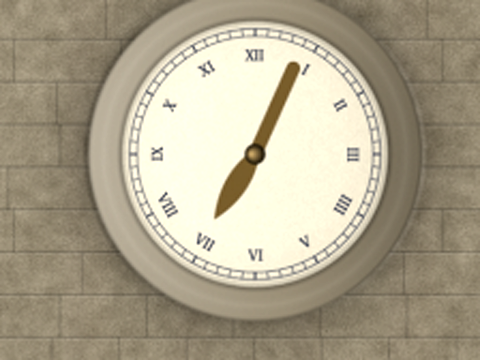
7:04
